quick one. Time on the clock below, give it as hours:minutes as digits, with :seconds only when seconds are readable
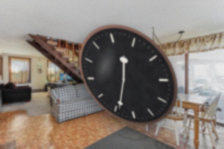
12:34
